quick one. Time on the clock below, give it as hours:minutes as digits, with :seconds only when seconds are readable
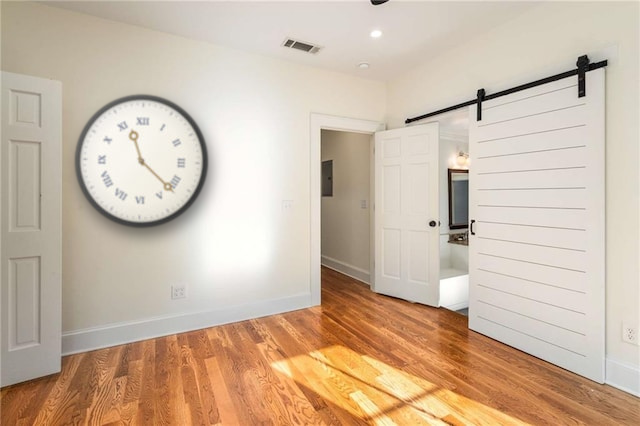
11:22
